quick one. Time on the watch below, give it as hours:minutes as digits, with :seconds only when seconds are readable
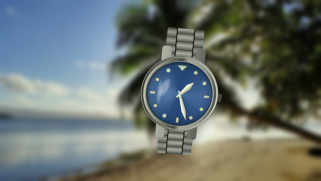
1:27
